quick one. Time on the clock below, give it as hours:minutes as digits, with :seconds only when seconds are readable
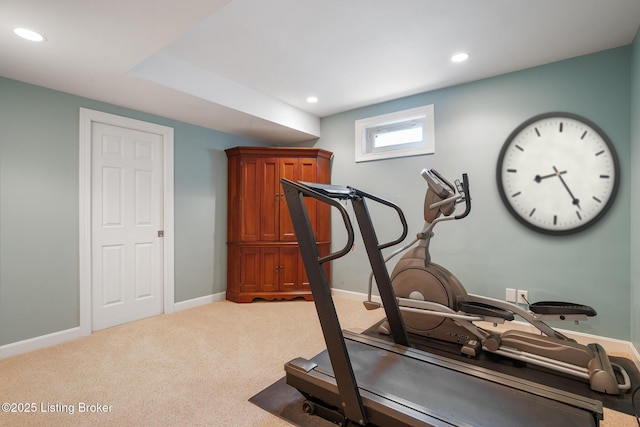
8:24
